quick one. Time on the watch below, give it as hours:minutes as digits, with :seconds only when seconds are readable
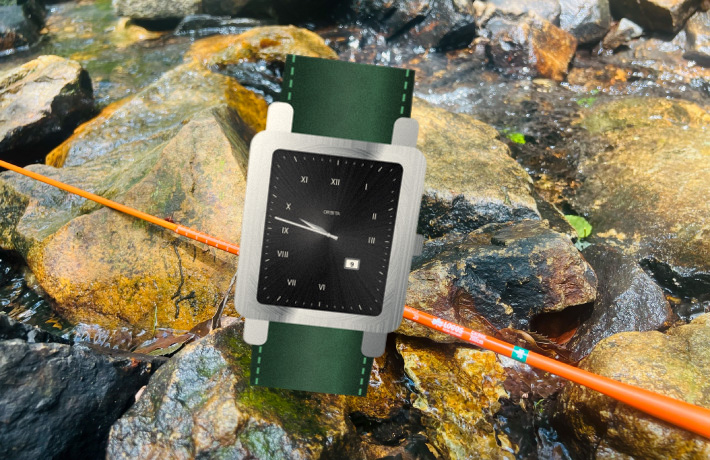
9:47
